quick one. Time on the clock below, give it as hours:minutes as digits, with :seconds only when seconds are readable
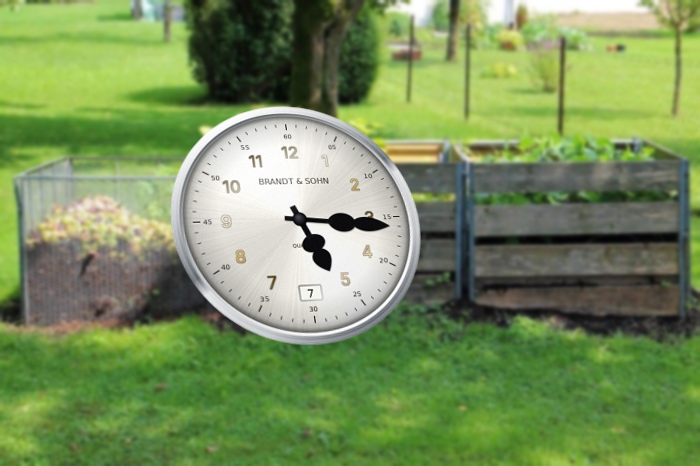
5:16
